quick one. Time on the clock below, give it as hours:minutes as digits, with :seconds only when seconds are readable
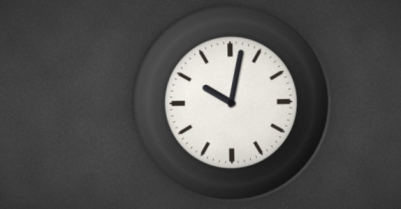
10:02
